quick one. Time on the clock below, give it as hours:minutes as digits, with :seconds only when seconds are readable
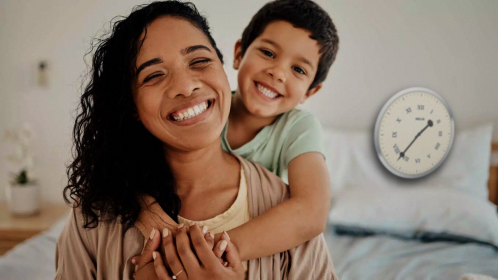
1:37
